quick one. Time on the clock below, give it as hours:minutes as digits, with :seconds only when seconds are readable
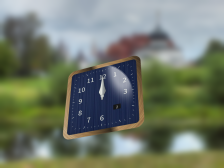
12:00
